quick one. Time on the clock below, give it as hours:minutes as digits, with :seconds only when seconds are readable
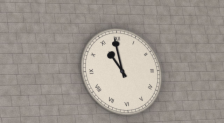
10:59
